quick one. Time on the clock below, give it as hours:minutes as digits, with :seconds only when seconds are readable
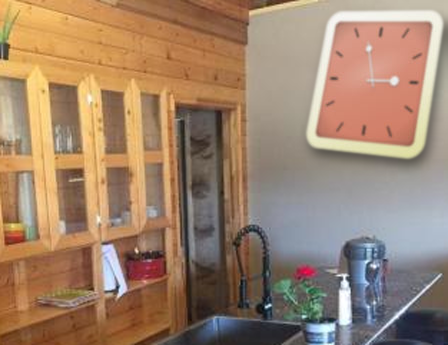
2:57
